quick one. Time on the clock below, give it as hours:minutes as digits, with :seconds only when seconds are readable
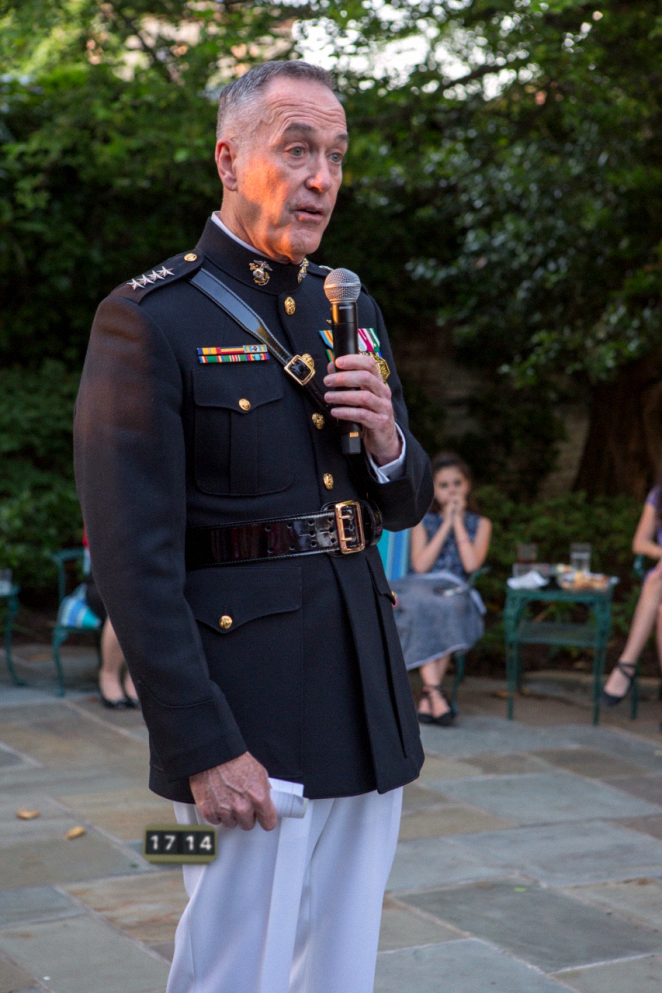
17:14
